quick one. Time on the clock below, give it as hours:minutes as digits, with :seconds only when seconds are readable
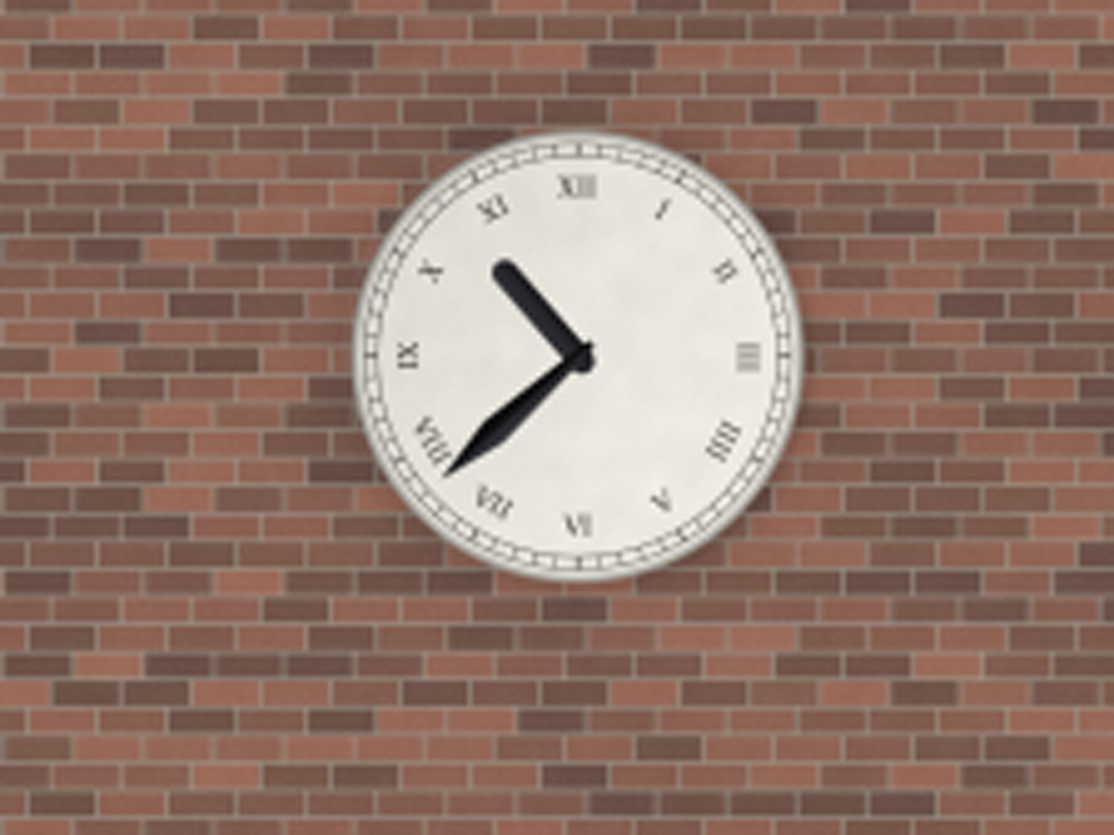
10:38
